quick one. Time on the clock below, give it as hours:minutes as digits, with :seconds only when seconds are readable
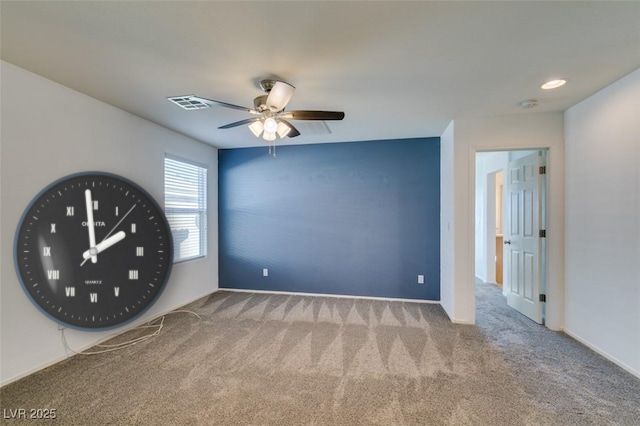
1:59:07
